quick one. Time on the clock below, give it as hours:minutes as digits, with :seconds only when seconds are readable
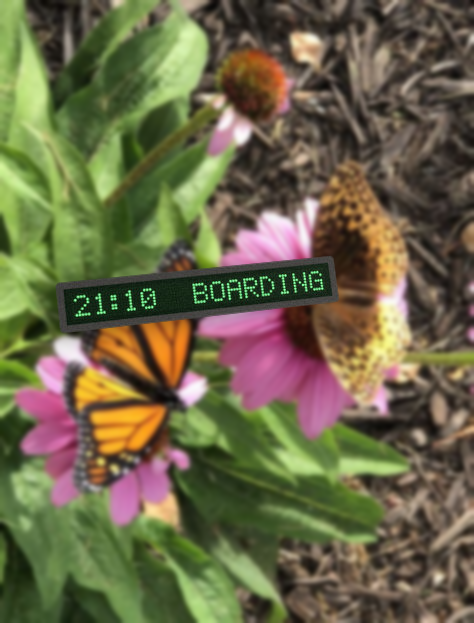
21:10
